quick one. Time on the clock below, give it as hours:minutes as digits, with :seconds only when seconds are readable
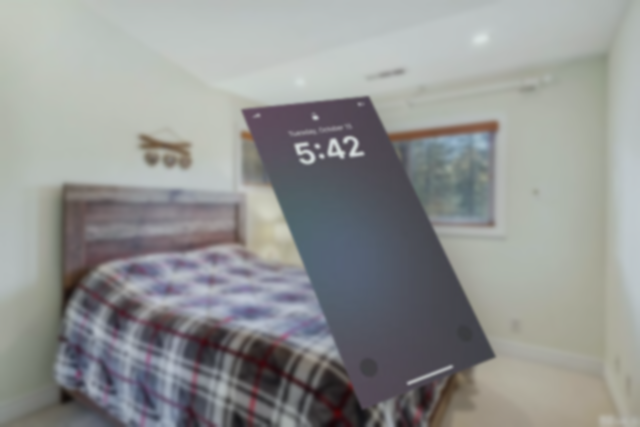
5:42
